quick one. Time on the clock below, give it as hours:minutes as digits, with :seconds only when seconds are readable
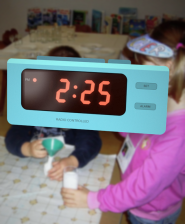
2:25
